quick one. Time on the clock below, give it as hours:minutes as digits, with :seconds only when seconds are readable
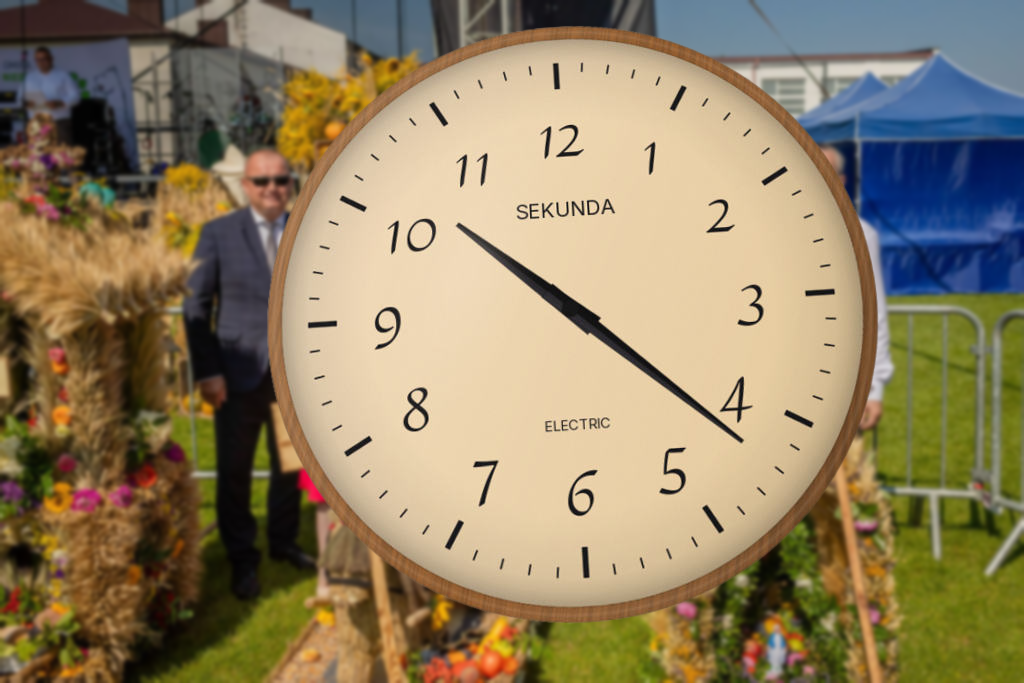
10:22
